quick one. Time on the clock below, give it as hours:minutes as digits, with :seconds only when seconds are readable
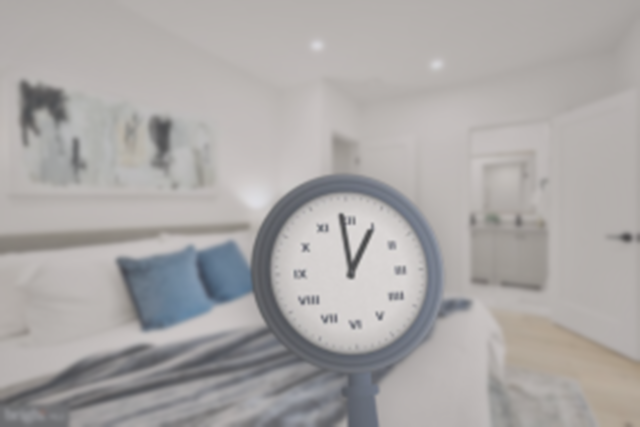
12:59
